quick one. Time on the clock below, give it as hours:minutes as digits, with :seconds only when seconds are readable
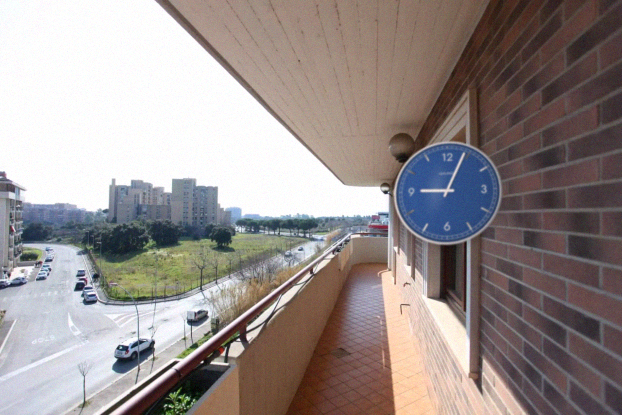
9:04
